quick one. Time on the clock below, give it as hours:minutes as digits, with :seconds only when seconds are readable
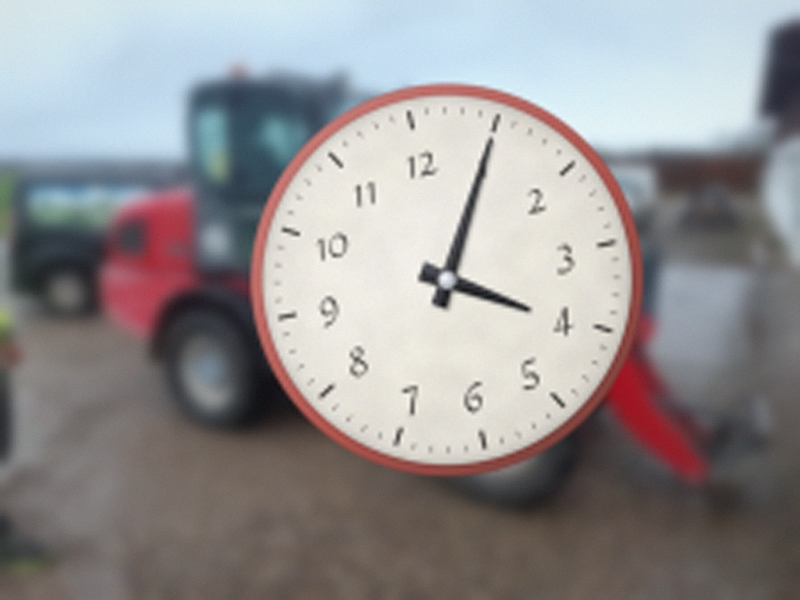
4:05
